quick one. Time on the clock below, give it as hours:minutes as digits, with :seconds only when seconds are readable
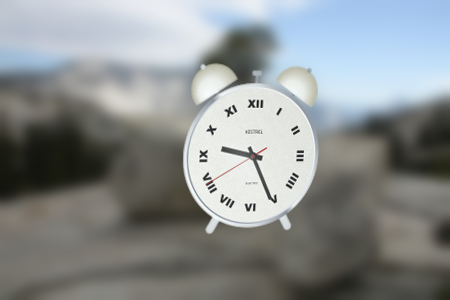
9:25:40
